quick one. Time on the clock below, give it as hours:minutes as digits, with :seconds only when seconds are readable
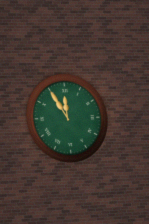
11:55
